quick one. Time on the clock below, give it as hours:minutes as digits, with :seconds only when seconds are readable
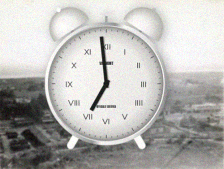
6:59
